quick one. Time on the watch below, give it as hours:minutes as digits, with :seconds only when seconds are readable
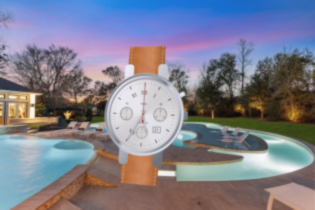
5:35
